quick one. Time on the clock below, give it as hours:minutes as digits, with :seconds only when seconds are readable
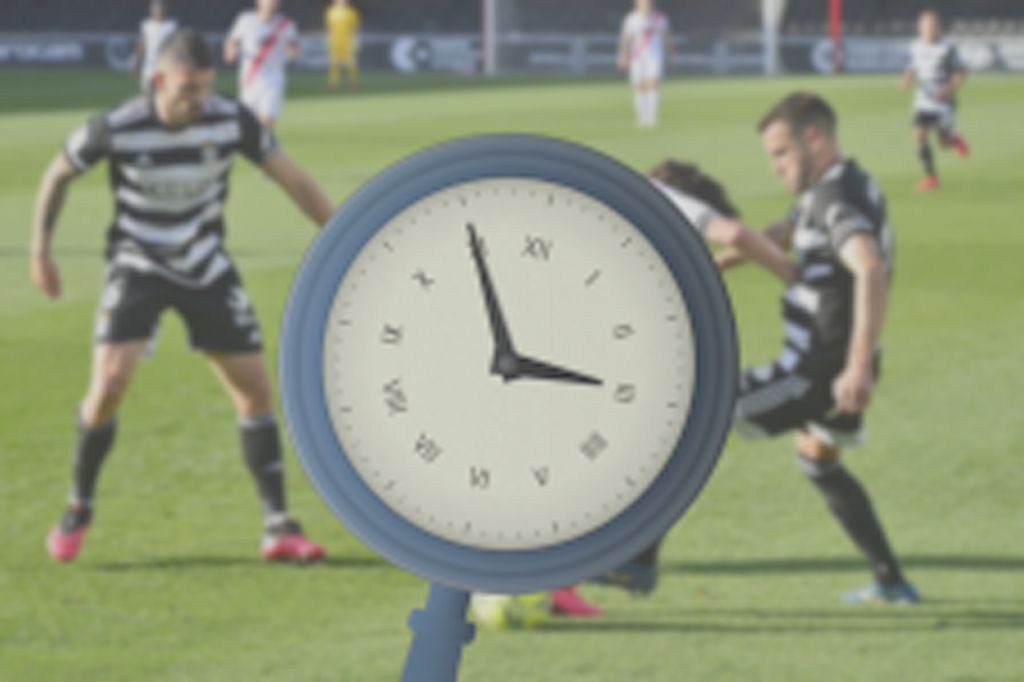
2:55
